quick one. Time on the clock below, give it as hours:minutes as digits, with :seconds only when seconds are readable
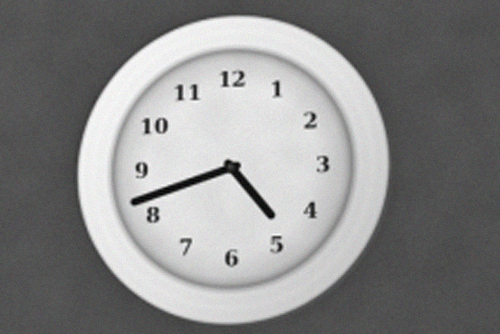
4:42
